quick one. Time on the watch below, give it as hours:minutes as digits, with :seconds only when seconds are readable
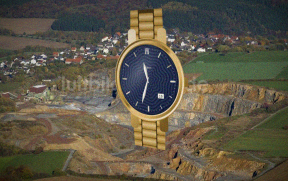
11:33
